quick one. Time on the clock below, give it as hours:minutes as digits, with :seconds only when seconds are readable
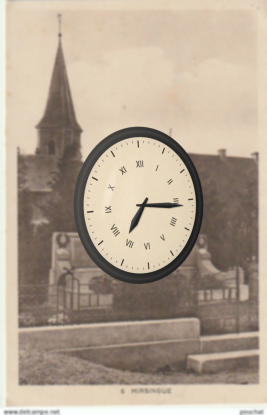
7:16
